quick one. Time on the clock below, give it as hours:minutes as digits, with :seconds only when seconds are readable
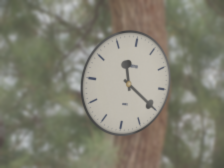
11:20
